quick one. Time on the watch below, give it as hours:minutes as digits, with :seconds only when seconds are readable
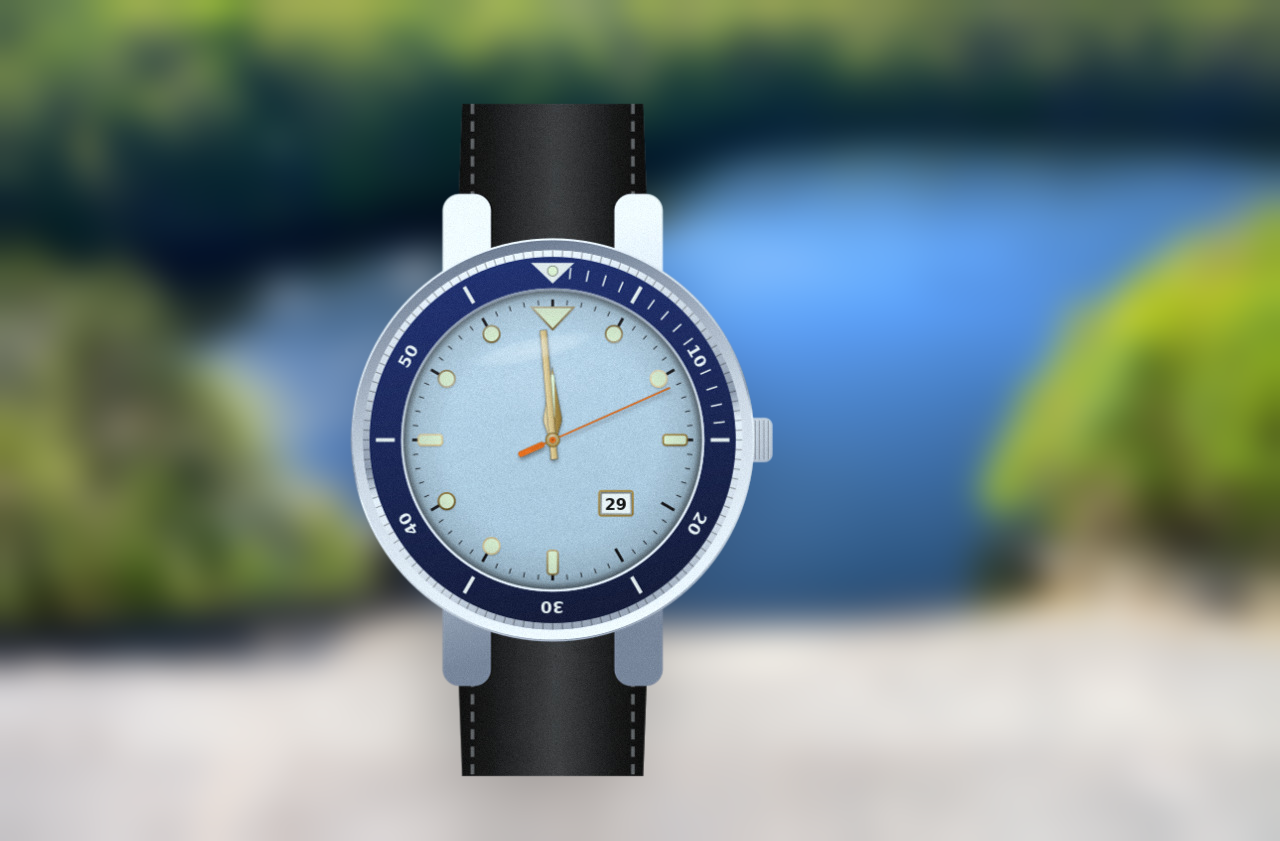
11:59:11
